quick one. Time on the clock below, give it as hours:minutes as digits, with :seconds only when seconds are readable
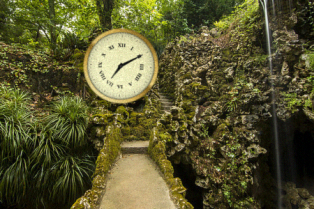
7:10
